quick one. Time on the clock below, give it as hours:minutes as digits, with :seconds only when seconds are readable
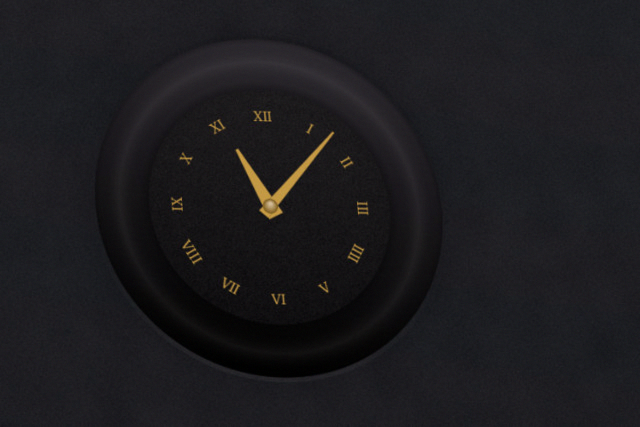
11:07
